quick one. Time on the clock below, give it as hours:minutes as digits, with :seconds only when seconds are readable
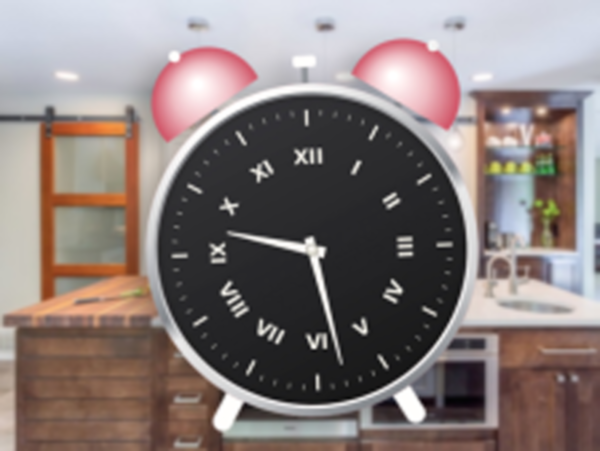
9:28
